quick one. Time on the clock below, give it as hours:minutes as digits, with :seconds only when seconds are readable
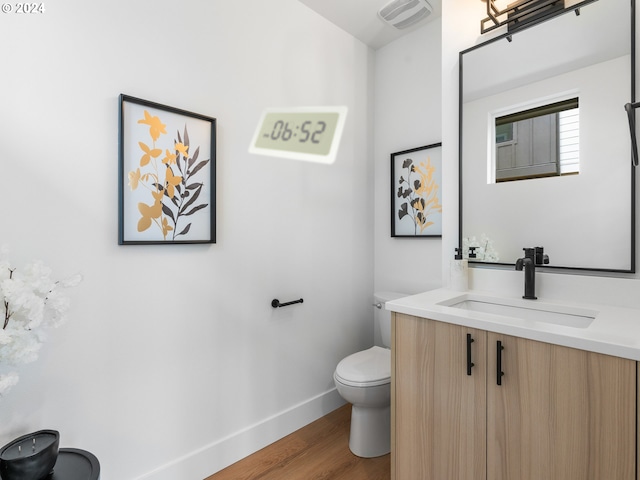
6:52
